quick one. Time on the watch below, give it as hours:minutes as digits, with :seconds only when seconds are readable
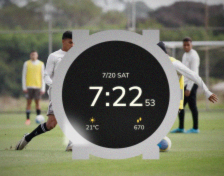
7:22:53
